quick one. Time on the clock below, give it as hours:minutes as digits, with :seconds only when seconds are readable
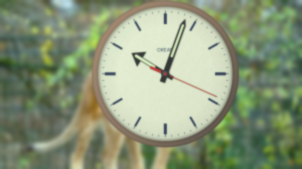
10:03:19
